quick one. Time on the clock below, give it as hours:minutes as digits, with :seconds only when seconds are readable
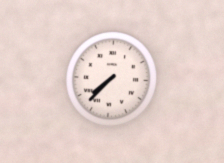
7:37
